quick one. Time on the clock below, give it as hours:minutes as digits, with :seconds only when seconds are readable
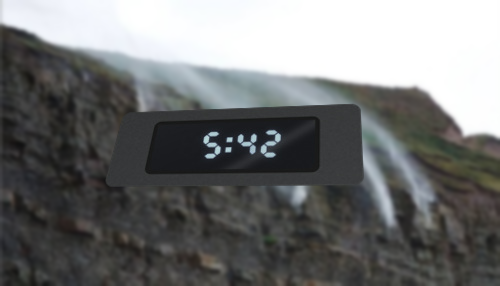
5:42
